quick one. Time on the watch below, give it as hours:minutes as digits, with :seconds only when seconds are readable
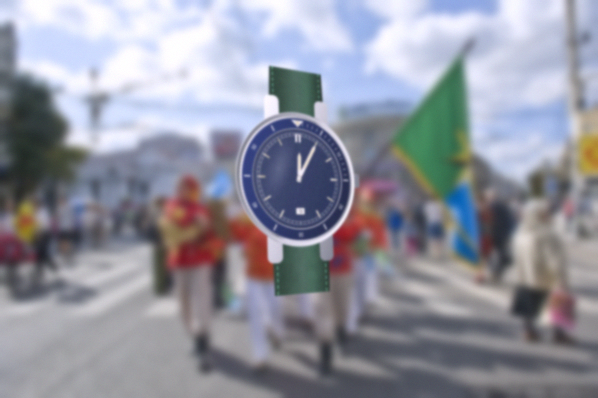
12:05
